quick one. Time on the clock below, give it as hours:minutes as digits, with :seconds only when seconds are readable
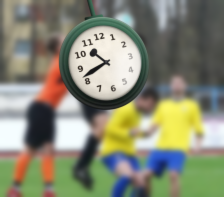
10:42
